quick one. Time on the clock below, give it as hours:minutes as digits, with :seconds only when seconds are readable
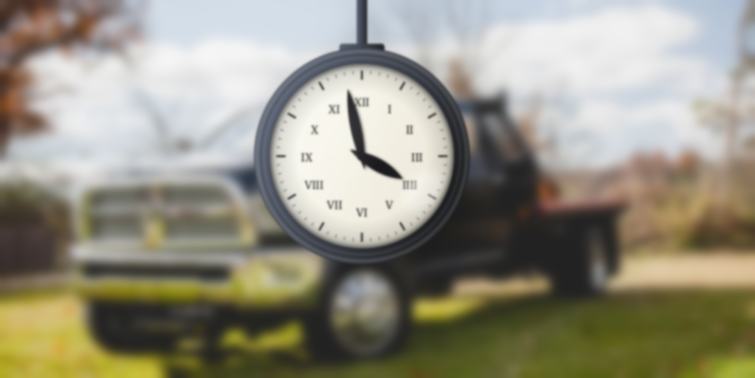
3:58
